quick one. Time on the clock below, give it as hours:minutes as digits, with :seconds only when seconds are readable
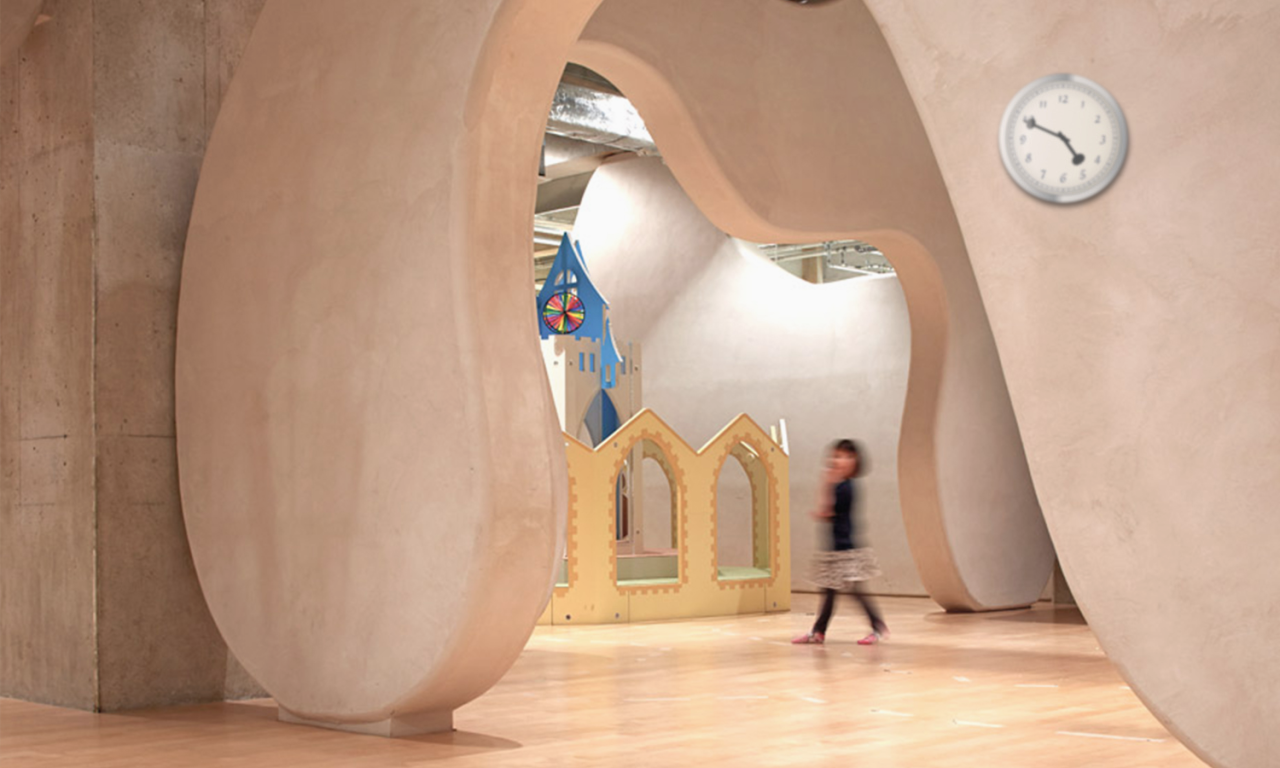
4:49
